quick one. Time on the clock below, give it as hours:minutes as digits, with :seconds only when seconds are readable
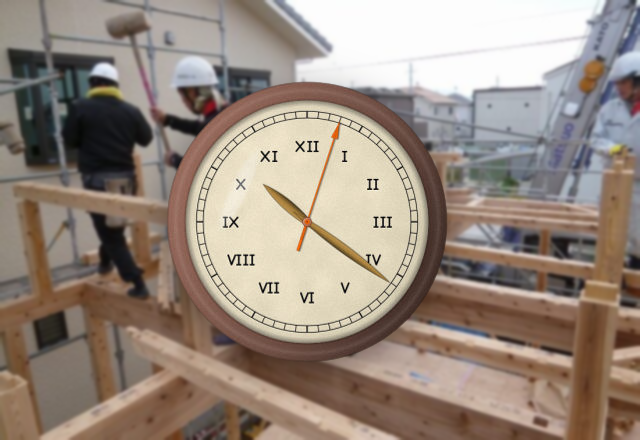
10:21:03
